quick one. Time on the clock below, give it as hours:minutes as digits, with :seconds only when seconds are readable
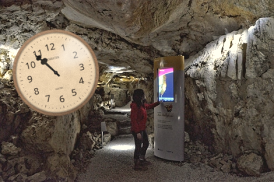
10:54
